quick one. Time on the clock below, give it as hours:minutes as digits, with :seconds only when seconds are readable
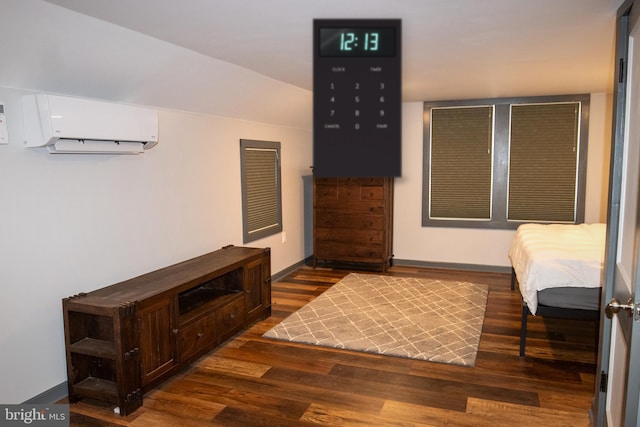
12:13
